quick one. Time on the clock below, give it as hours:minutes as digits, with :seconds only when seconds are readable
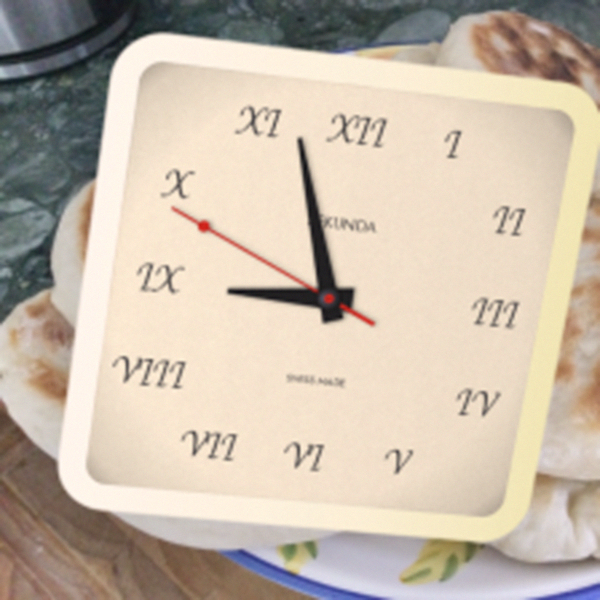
8:56:49
